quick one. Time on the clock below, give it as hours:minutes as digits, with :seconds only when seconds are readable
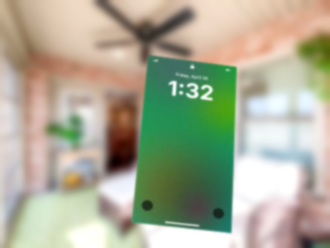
1:32
